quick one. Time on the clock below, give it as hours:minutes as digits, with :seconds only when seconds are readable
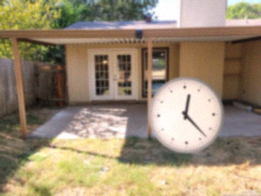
12:23
